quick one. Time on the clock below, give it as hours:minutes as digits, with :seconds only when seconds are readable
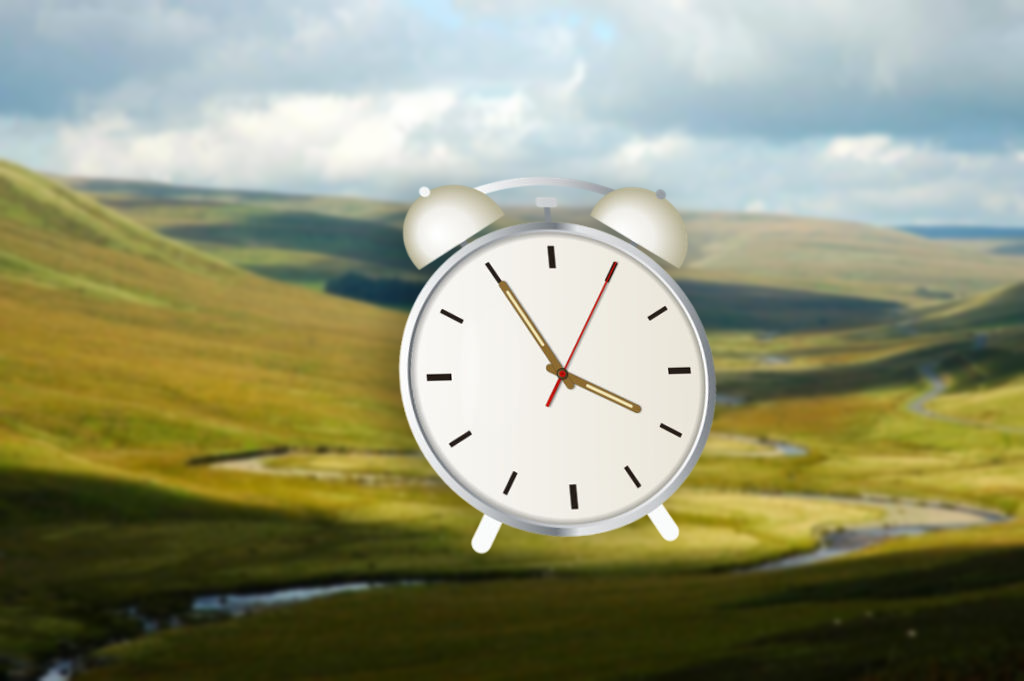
3:55:05
